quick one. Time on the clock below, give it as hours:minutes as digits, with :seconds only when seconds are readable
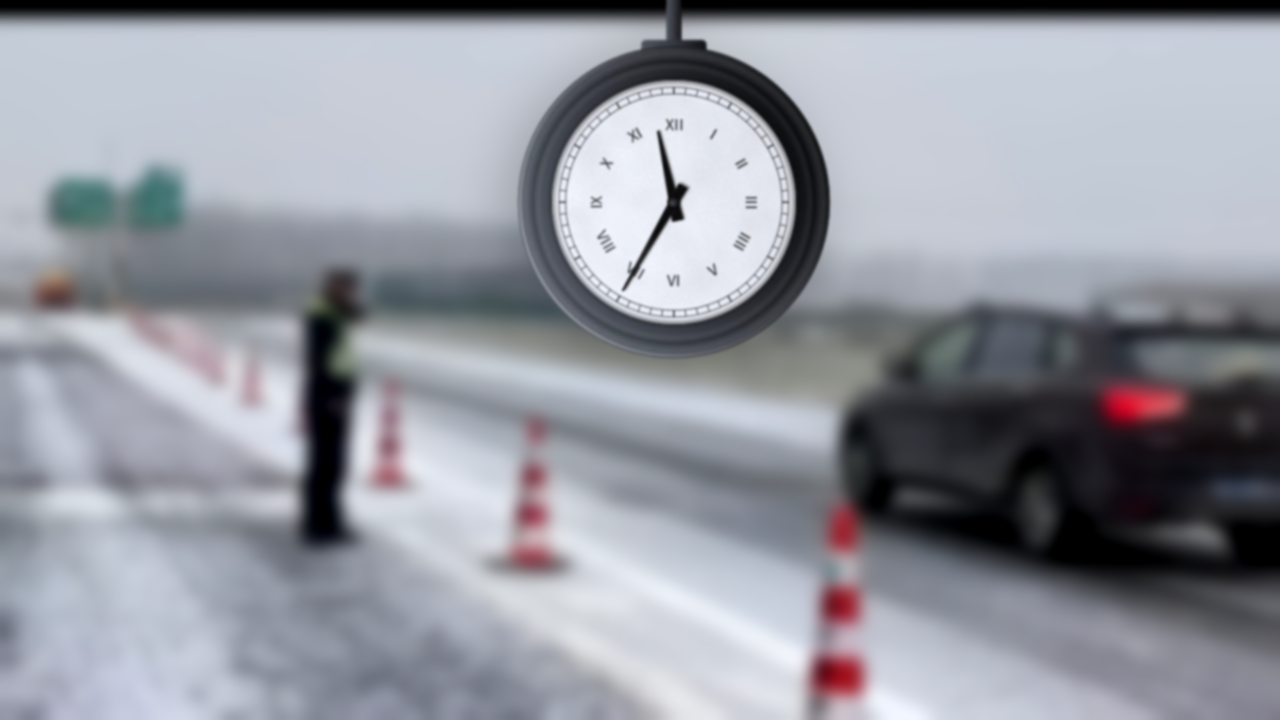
11:35
